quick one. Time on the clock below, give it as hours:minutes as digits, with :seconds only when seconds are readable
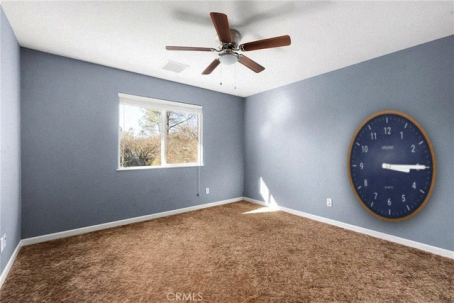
3:15
